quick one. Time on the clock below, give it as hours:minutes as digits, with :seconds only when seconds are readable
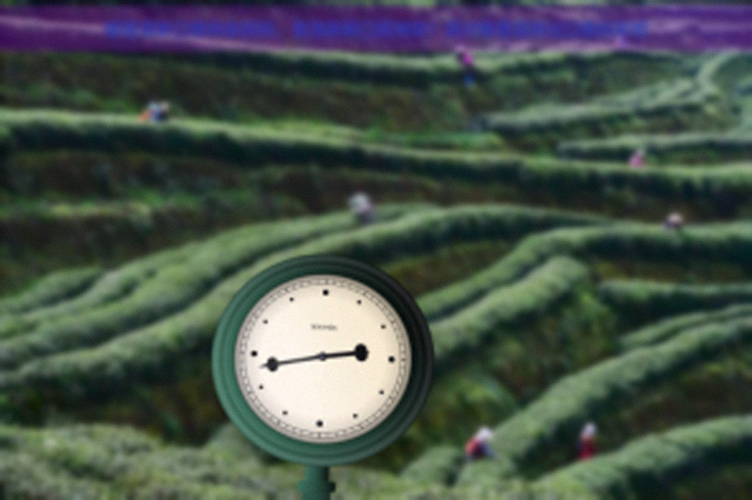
2:43
